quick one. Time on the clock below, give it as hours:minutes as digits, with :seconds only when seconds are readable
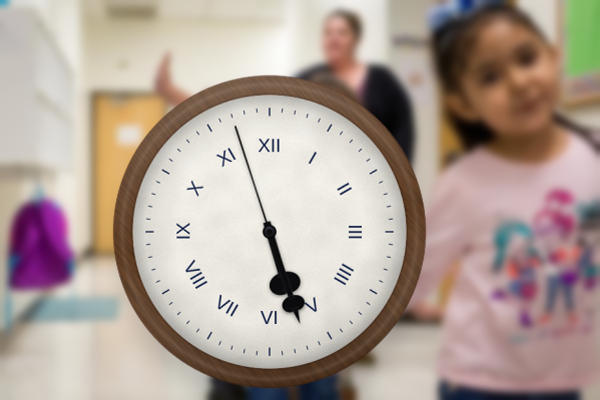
5:26:57
